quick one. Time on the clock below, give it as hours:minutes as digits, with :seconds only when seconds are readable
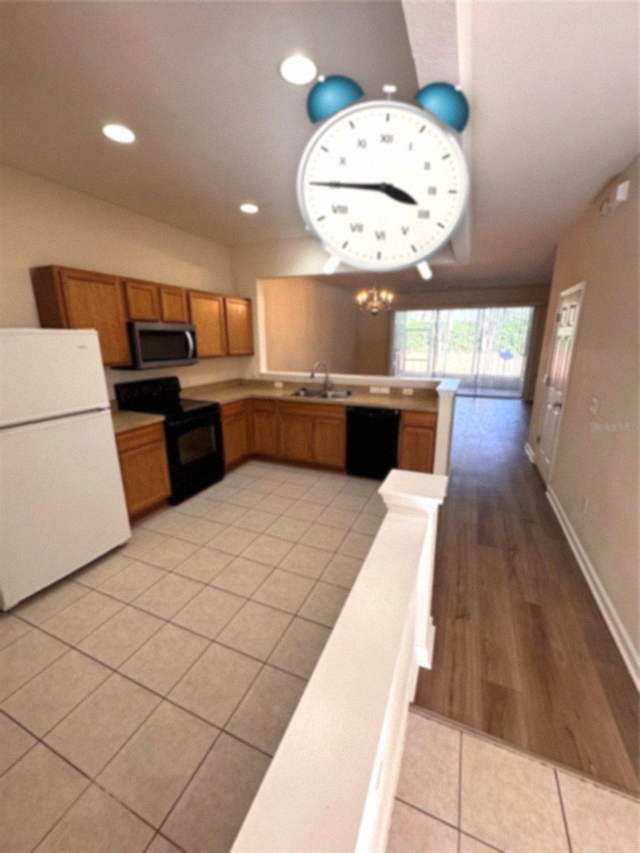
3:45
